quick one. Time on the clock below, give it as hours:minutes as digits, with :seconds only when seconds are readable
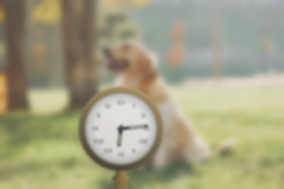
6:14
